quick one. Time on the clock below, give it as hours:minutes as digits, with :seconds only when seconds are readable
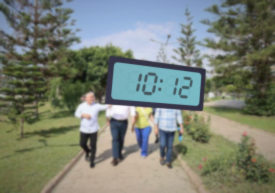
10:12
